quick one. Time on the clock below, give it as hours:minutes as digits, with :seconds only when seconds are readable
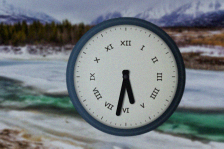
5:32
